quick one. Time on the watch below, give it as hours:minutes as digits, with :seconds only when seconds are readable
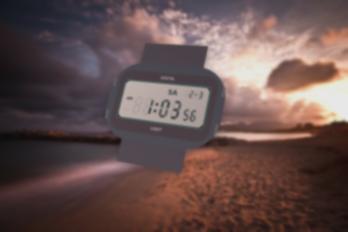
1:03:56
